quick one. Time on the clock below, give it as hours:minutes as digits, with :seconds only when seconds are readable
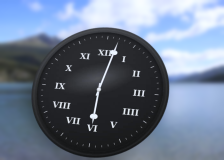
6:02
